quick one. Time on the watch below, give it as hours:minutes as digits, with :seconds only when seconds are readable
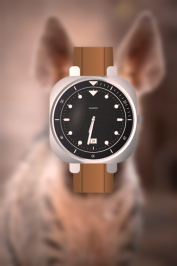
6:32
